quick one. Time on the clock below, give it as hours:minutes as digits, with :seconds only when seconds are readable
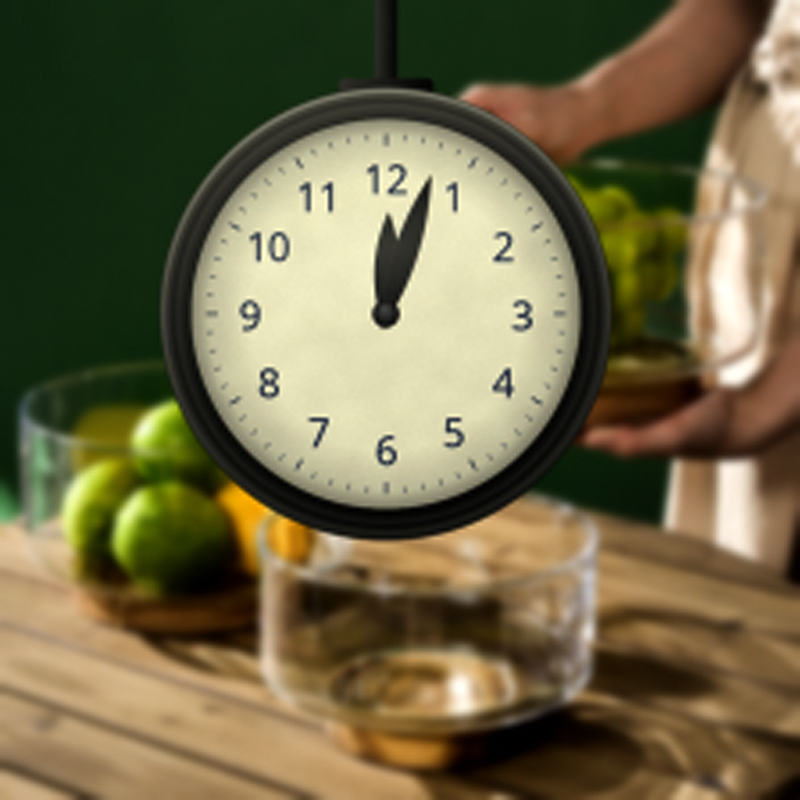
12:03
